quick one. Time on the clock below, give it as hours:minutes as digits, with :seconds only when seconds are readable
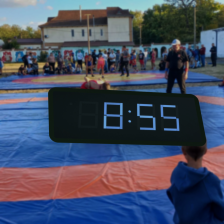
8:55
